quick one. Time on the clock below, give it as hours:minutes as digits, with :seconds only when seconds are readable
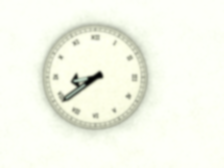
8:39
